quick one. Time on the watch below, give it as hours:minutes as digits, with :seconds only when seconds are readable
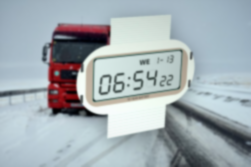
6:54
